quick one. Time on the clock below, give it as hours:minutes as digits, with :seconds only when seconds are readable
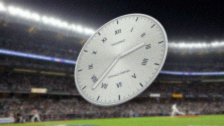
2:38
